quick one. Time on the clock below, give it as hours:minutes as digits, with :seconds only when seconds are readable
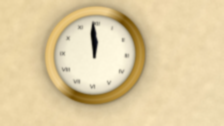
11:59
